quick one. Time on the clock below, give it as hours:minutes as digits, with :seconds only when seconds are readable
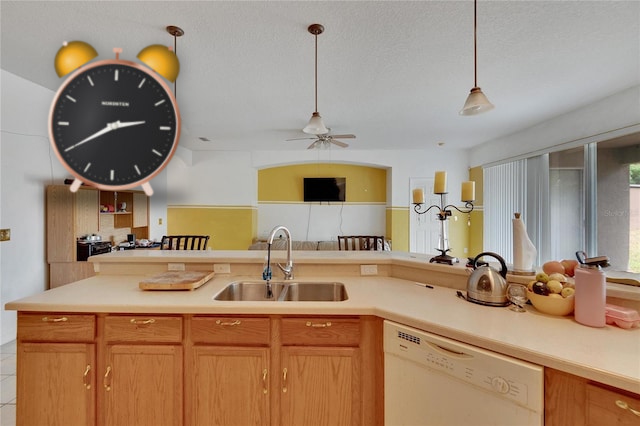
2:40
